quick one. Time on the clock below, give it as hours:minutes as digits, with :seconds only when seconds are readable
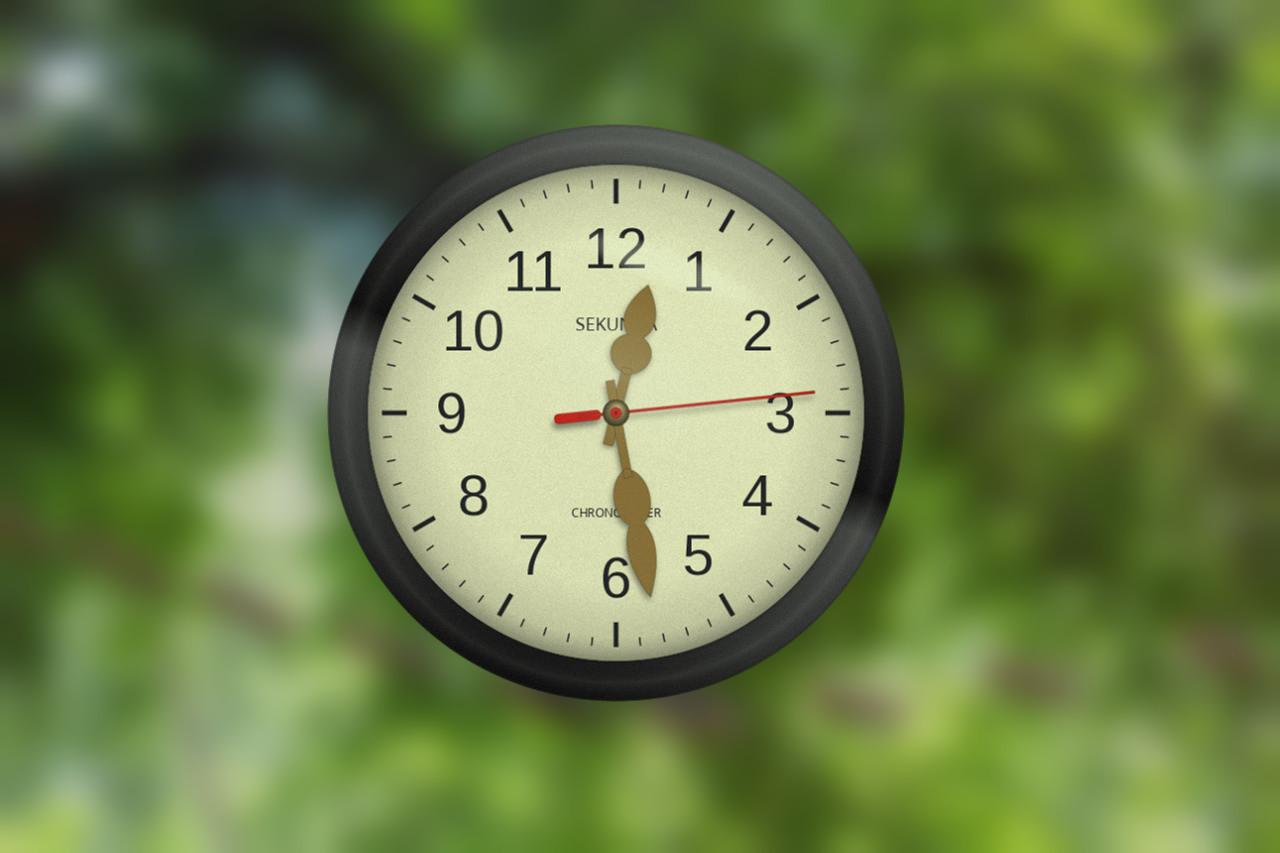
12:28:14
